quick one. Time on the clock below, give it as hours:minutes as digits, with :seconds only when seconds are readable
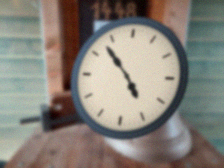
4:53
